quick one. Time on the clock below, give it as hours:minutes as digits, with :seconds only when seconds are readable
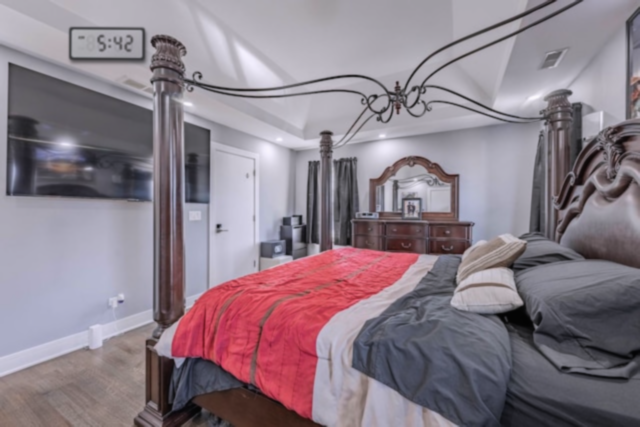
5:42
